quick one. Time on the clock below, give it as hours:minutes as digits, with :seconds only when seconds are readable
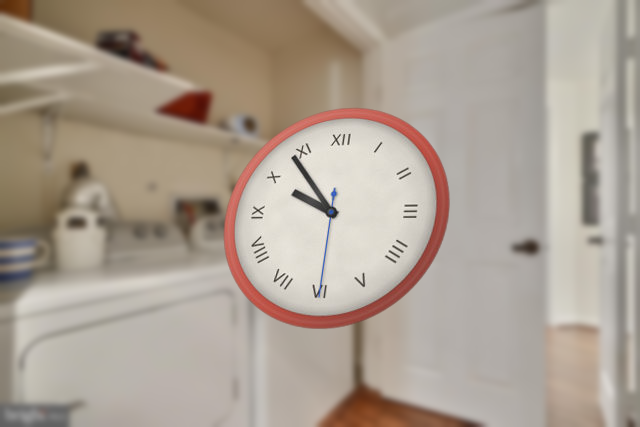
9:53:30
